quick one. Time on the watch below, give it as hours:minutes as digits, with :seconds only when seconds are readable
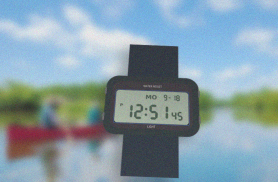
12:51:45
